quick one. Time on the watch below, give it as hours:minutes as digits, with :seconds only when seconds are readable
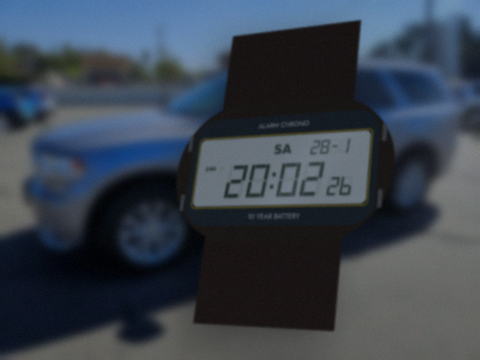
20:02:26
